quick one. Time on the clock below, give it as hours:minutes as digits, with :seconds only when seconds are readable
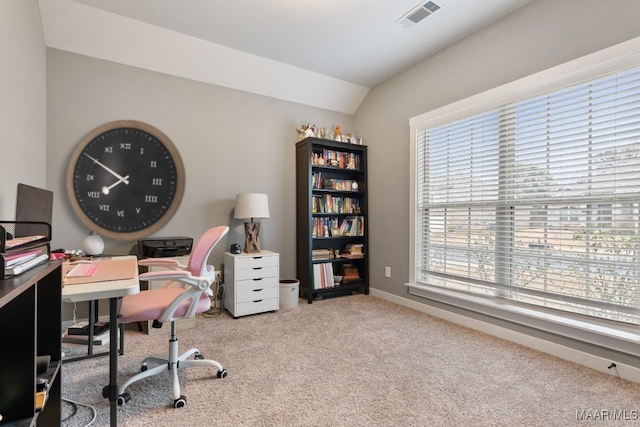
7:50
